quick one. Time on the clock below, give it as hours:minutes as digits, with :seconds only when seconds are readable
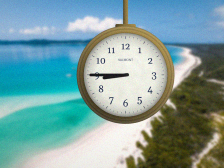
8:45
